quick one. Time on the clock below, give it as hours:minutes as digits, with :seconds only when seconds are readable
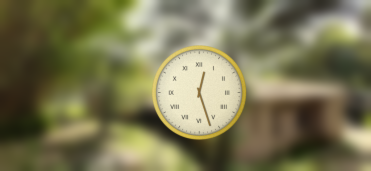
12:27
